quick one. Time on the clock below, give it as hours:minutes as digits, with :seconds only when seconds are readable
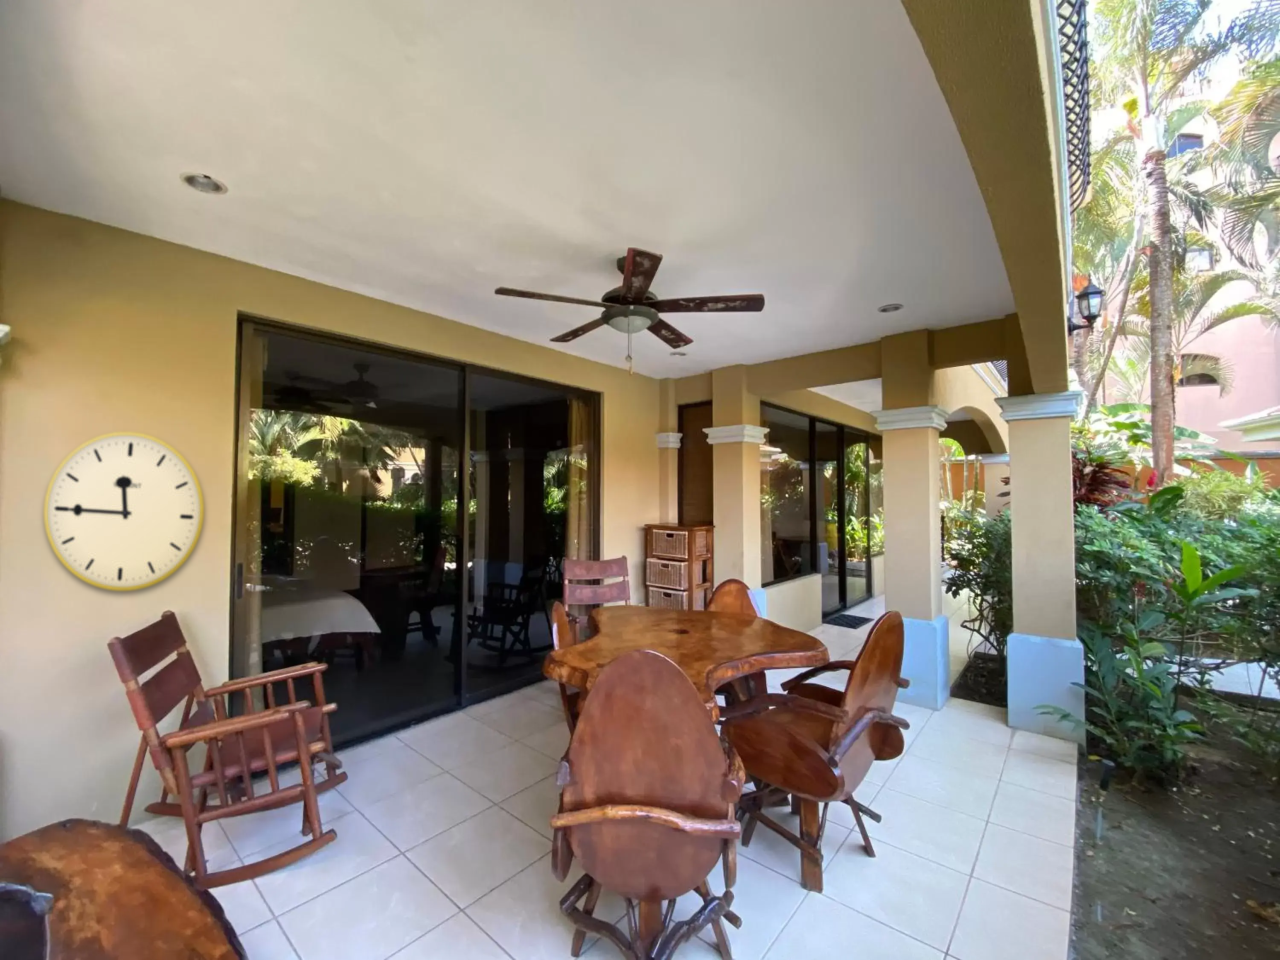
11:45
